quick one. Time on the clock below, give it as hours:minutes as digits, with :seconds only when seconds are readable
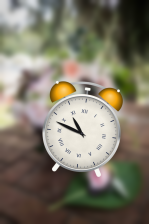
10:48
